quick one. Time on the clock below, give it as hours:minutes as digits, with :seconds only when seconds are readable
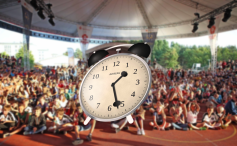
1:27
